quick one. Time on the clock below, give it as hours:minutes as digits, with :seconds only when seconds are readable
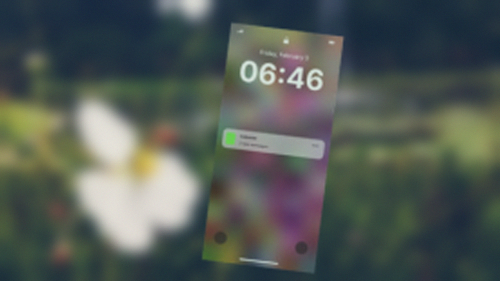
6:46
